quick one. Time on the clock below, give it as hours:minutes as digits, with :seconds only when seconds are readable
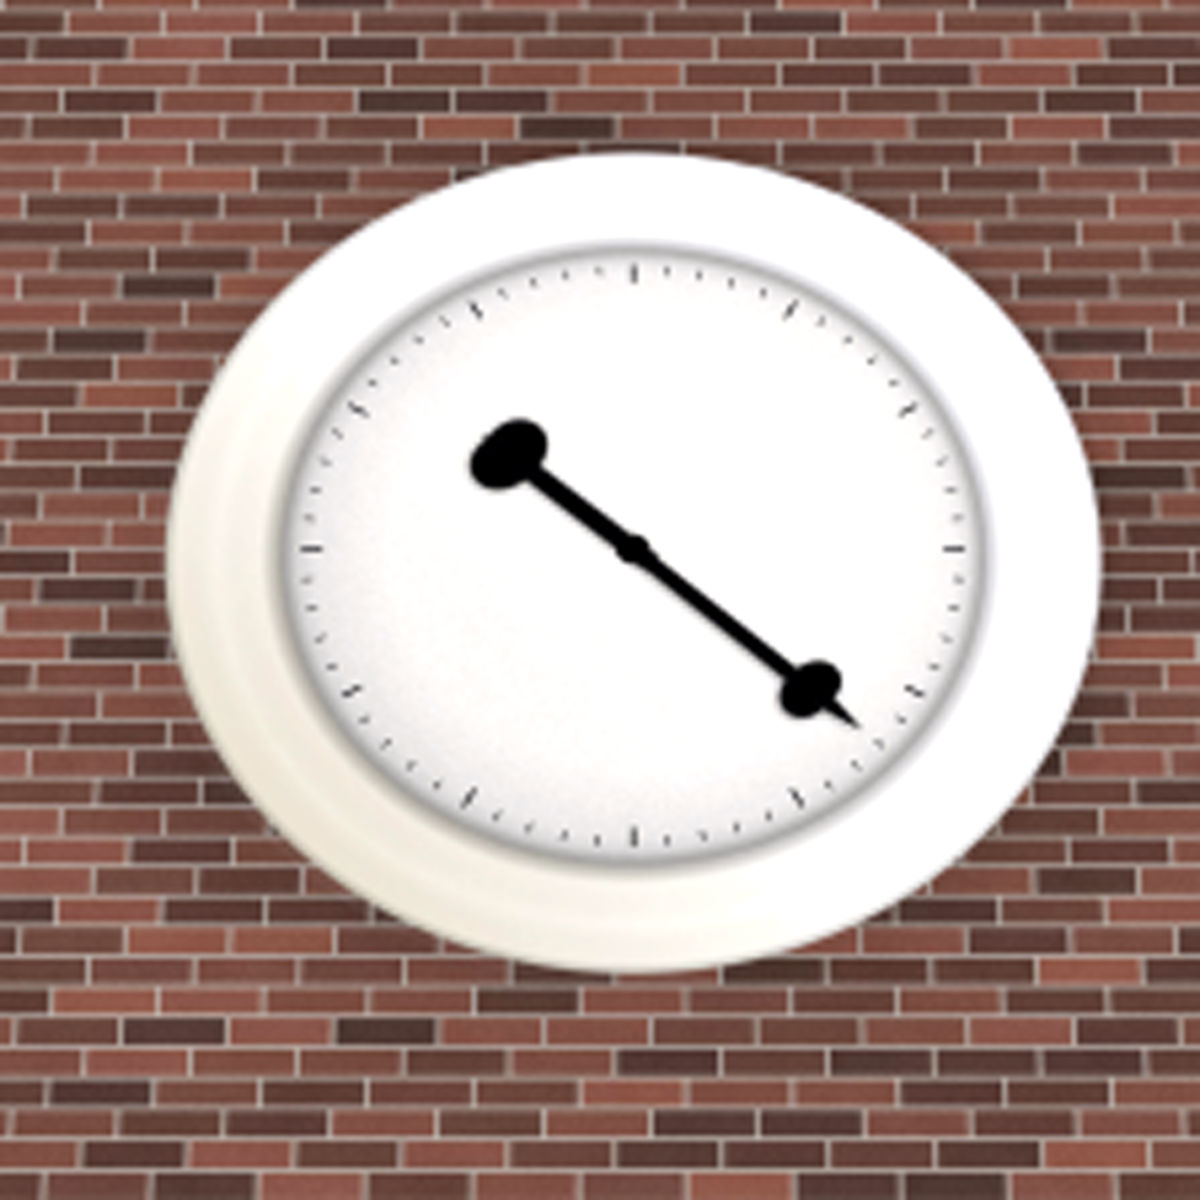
10:22
